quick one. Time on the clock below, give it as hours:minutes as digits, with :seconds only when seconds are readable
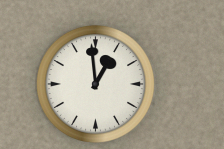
12:59
